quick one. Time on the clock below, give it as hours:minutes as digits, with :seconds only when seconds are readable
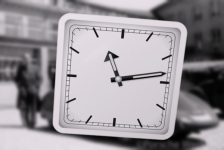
11:13
